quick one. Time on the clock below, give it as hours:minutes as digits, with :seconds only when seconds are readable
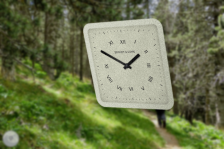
1:50
